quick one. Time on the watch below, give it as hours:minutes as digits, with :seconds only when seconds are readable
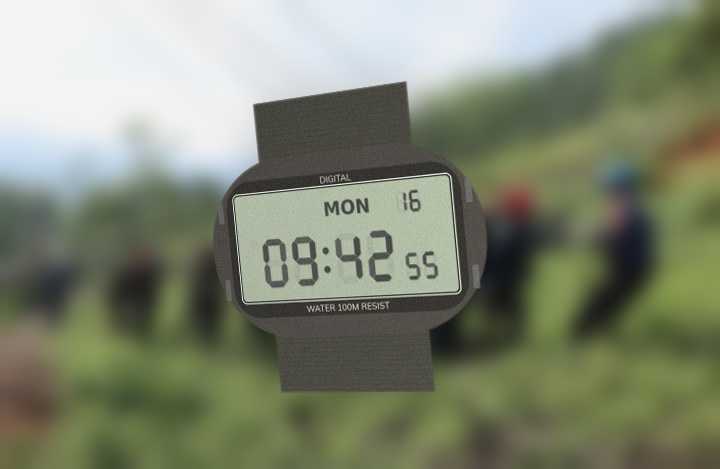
9:42:55
